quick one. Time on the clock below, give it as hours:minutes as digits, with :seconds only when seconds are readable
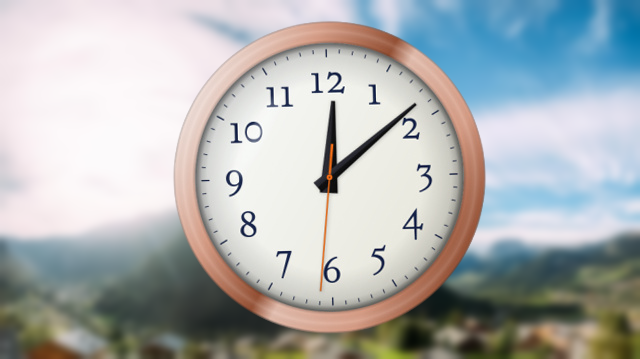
12:08:31
